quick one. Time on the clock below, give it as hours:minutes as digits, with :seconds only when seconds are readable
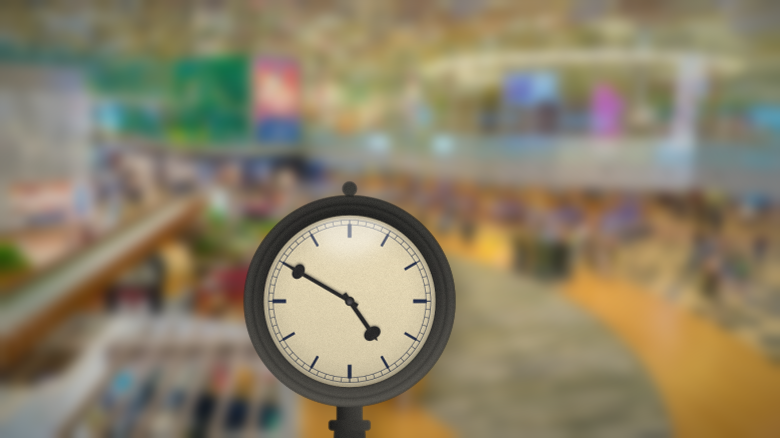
4:50
